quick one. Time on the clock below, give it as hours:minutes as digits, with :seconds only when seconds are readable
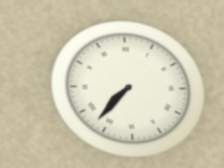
7:37
